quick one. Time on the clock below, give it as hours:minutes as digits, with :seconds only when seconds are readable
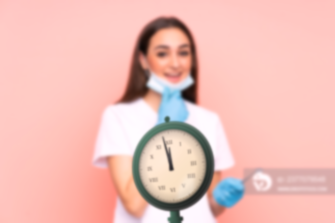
11:58
